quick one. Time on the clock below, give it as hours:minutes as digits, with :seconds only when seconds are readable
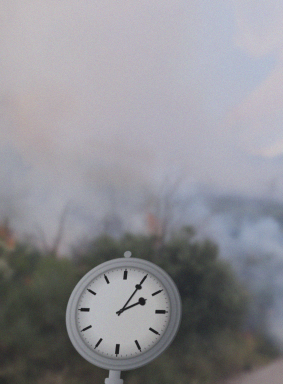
2:05
